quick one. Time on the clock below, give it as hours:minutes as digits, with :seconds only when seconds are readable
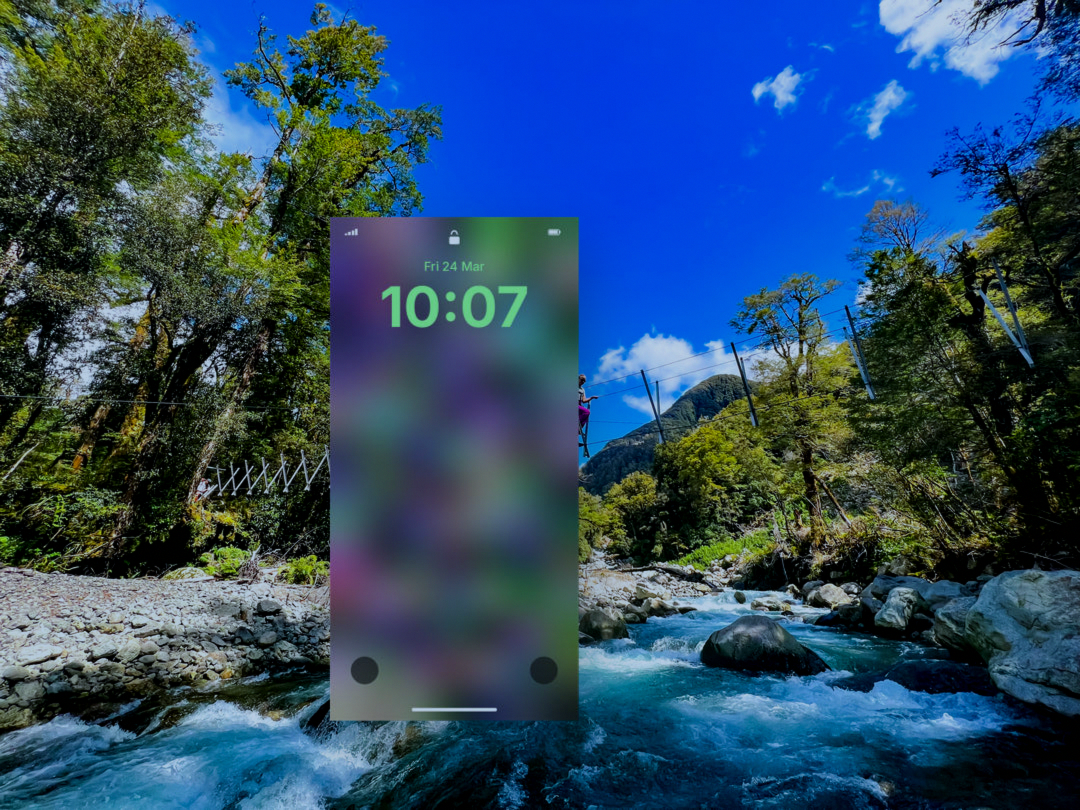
10:07
